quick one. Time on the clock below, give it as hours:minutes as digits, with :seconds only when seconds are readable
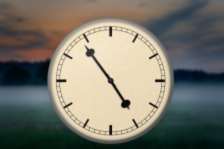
4:54
